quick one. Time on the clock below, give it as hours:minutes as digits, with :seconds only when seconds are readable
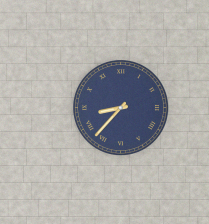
8:37
